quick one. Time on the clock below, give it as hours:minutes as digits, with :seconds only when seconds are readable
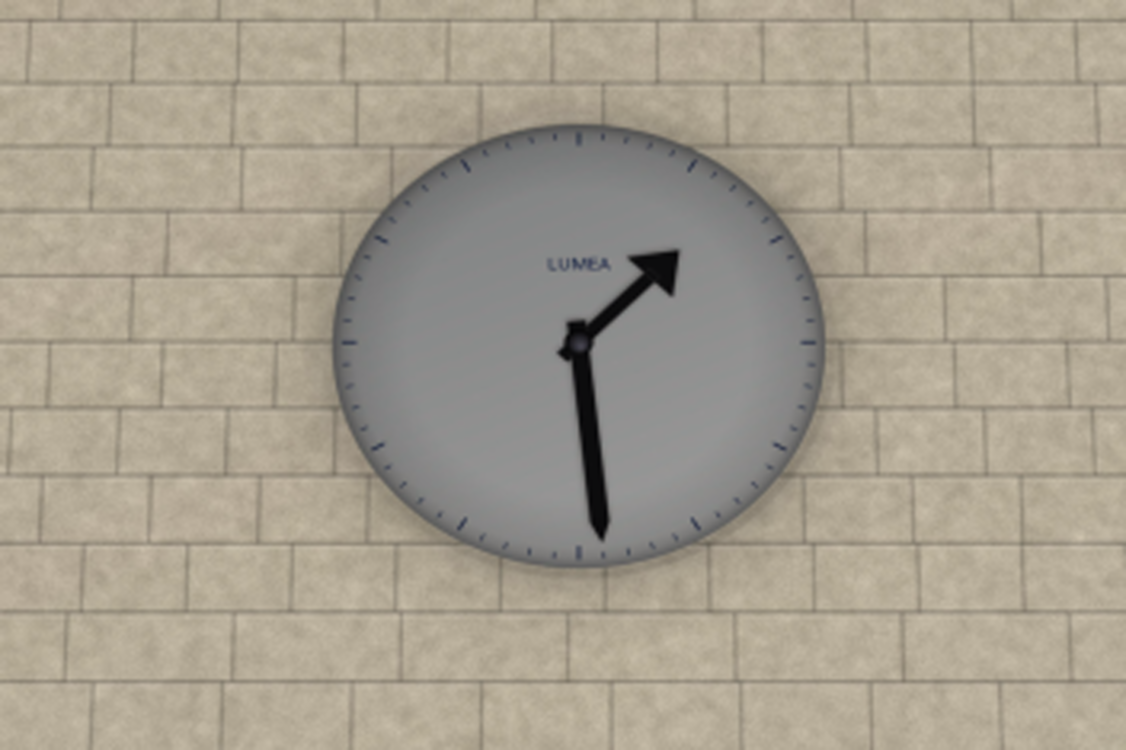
1:29
